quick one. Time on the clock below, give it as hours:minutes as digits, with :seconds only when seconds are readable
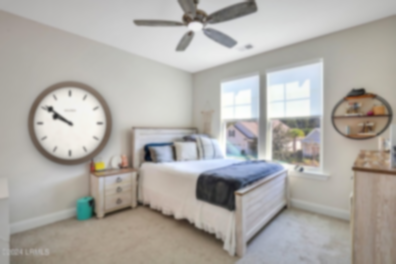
9:51
